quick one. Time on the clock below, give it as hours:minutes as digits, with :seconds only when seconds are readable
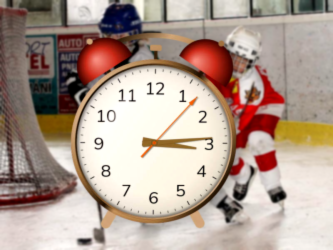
3:14:07
